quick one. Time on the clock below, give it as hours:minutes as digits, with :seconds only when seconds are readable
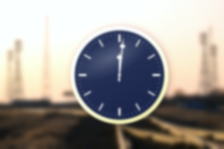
12:01
